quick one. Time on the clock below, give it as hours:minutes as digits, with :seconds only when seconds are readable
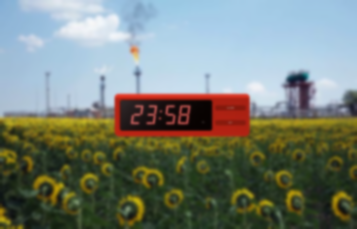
23:58
